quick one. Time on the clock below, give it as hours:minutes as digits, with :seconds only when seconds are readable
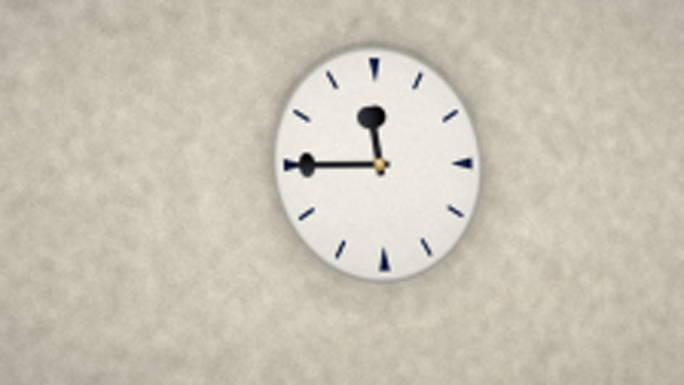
11:45
